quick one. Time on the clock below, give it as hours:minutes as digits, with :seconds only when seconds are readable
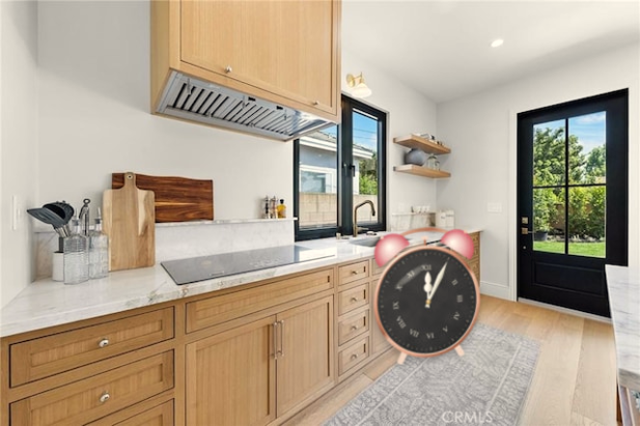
12:05
